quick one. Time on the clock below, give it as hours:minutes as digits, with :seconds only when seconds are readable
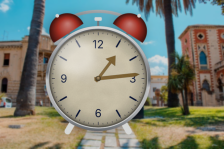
1:14
